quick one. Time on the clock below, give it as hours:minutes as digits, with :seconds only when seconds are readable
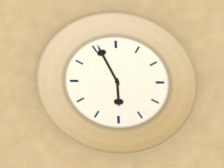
5:56
